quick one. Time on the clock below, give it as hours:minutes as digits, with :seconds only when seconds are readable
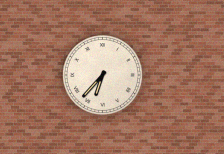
6:37
